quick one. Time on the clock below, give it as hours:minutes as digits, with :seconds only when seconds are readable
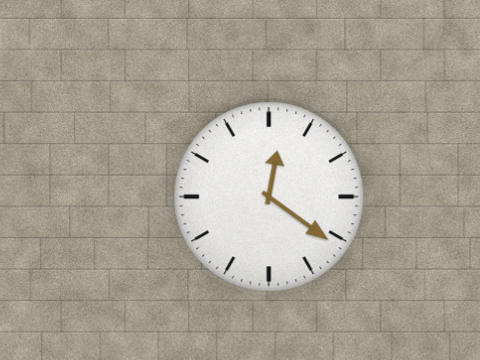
12:21
